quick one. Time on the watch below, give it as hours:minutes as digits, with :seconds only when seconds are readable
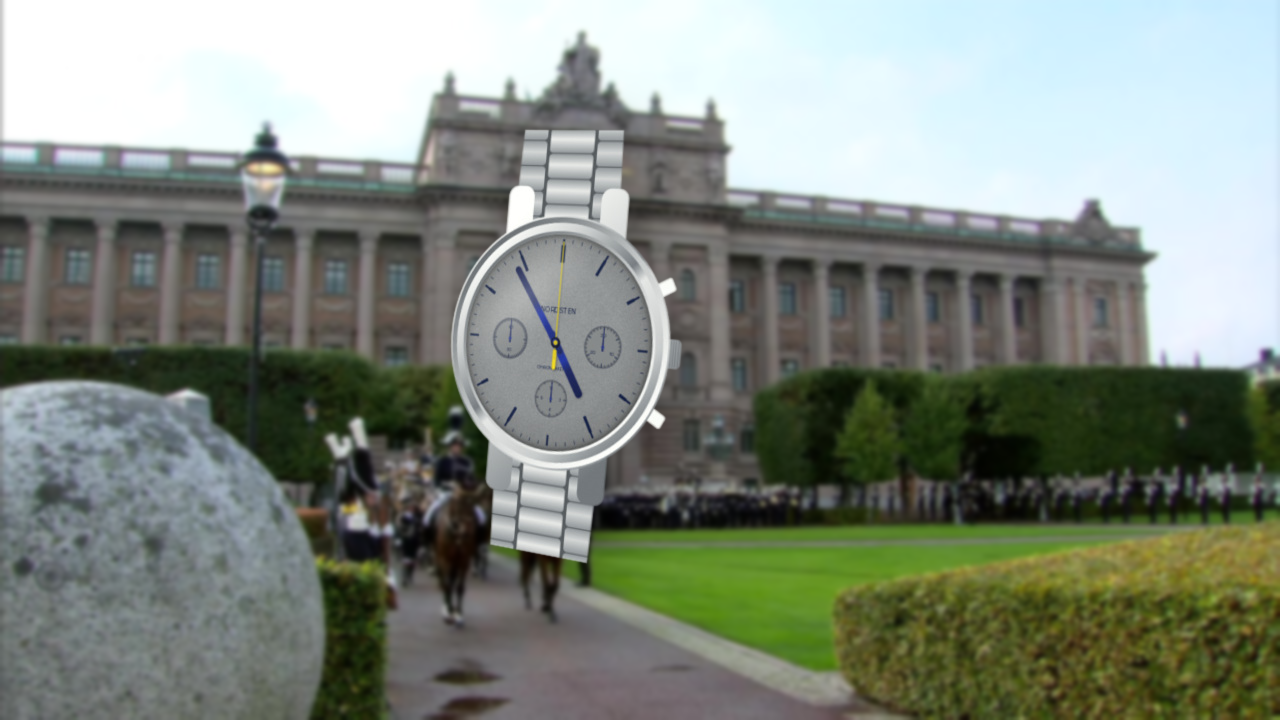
4:54
